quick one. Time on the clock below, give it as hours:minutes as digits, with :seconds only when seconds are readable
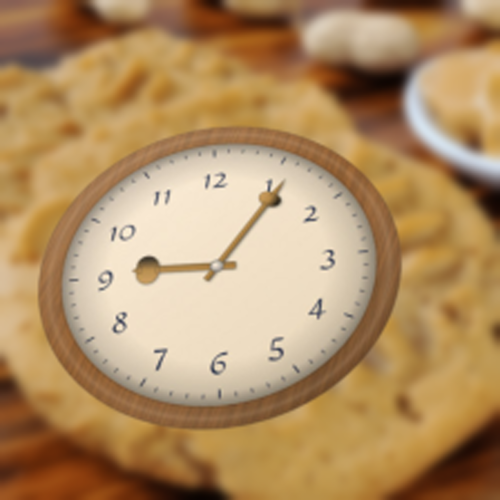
9:06
